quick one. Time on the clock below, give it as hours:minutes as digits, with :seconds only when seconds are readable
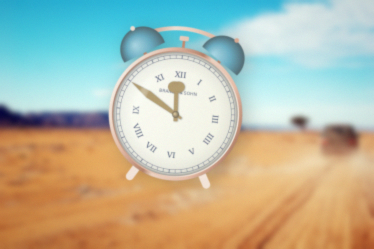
11:50
